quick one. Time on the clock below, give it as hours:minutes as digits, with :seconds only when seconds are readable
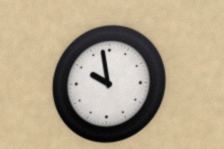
9:58
